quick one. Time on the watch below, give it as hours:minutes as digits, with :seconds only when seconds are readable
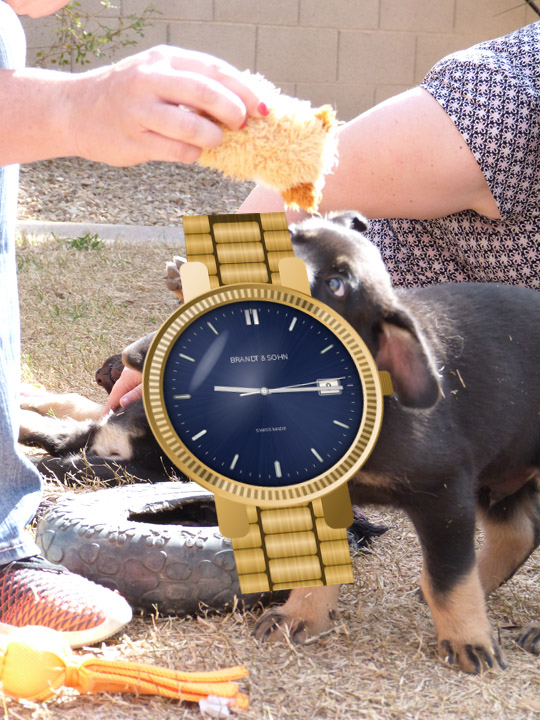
9:15:14
